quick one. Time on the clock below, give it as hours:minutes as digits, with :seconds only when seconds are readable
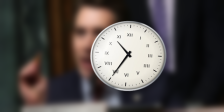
10:35
